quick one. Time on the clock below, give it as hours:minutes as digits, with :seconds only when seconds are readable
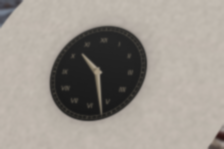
10:27
